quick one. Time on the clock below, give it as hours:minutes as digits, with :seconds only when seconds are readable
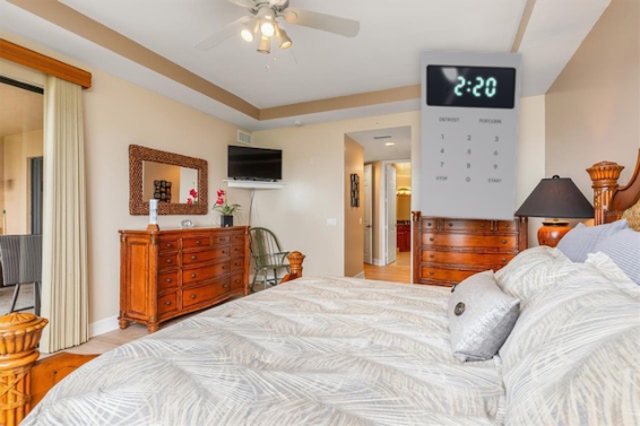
2:20
